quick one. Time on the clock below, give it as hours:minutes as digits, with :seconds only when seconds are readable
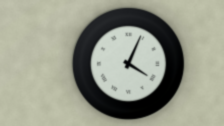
4:04
